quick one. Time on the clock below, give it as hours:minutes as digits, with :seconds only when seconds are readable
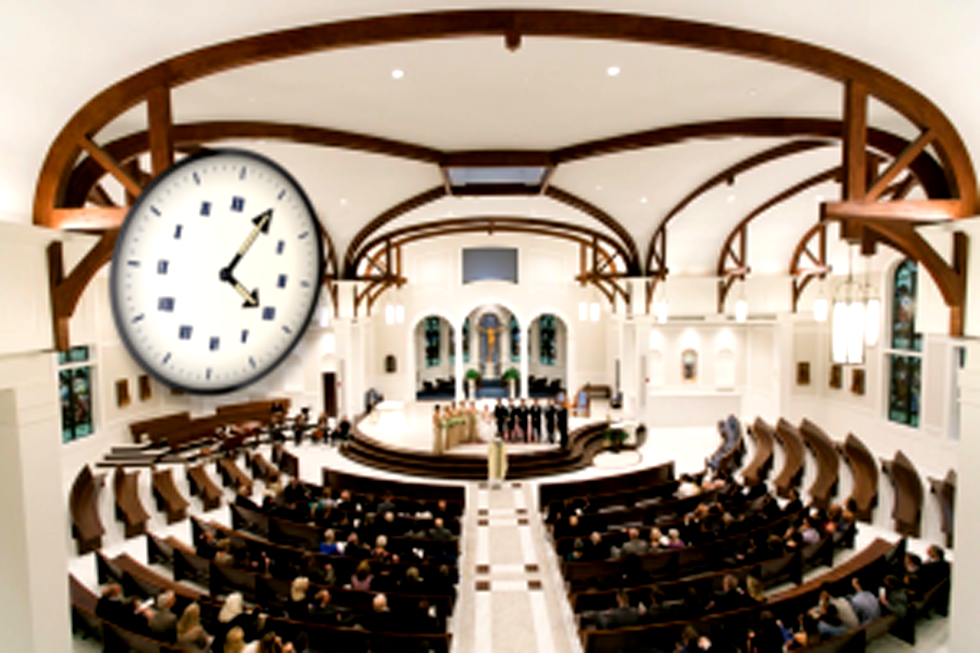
4:05
